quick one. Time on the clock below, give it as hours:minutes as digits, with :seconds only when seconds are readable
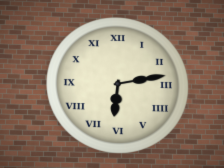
6:13
